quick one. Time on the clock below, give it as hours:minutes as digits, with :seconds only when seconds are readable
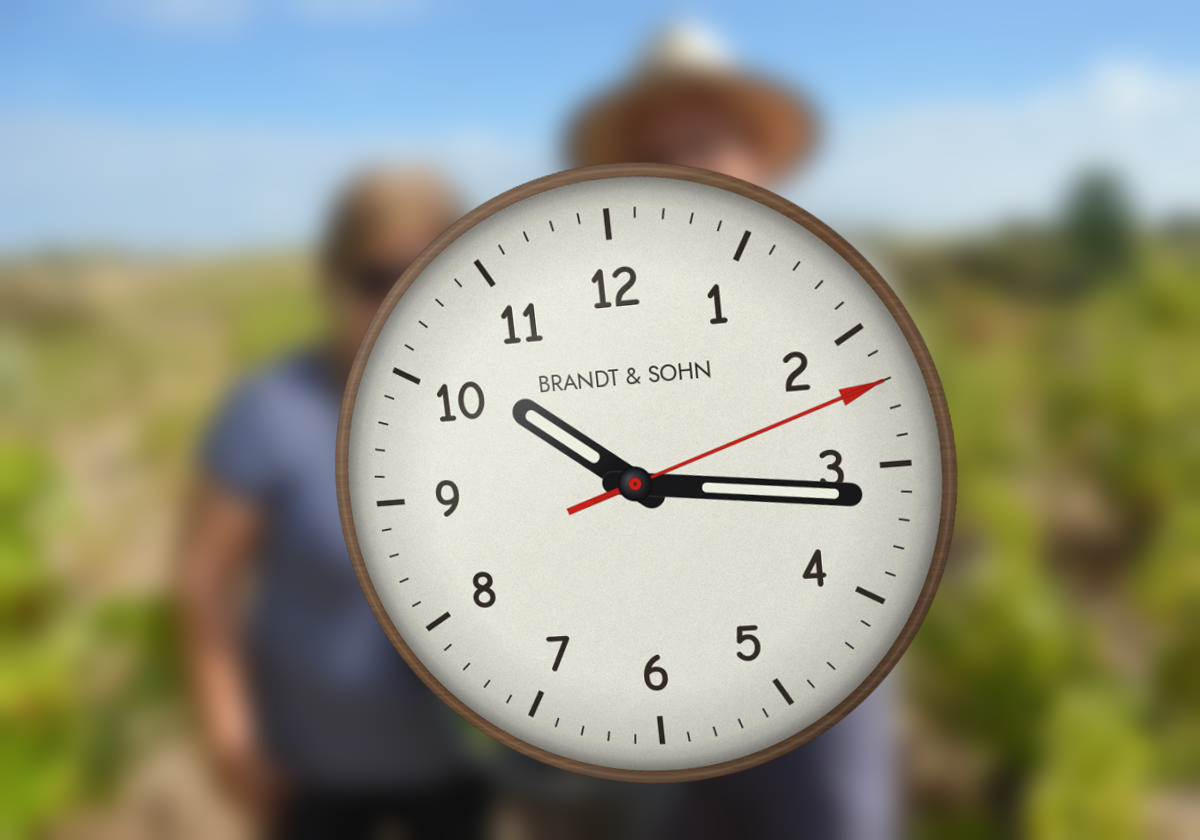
10:16:12
